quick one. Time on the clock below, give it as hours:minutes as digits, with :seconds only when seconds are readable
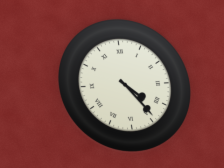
4:24
